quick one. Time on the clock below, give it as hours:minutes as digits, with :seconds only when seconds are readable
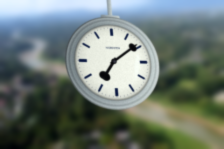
7:09
